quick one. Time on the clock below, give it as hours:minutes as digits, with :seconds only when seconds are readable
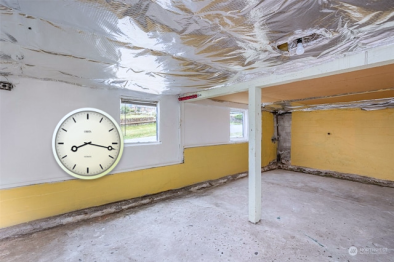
8:17
